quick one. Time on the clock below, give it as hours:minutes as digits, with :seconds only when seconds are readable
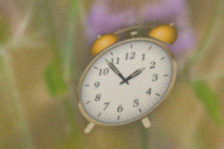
1:53
